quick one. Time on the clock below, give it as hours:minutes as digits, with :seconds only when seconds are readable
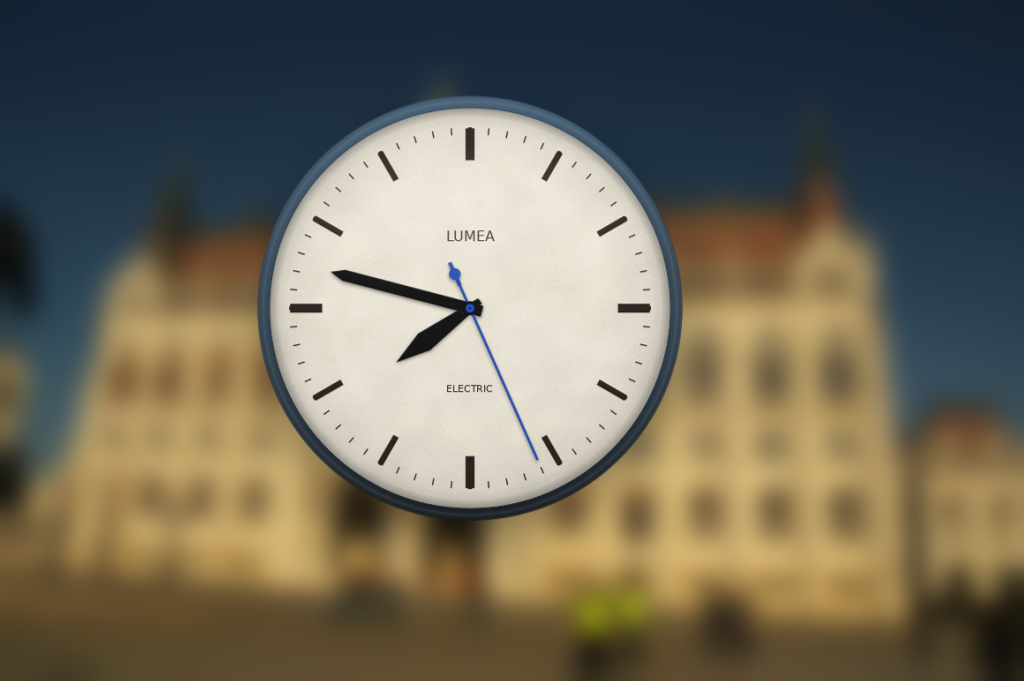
7:47:26
